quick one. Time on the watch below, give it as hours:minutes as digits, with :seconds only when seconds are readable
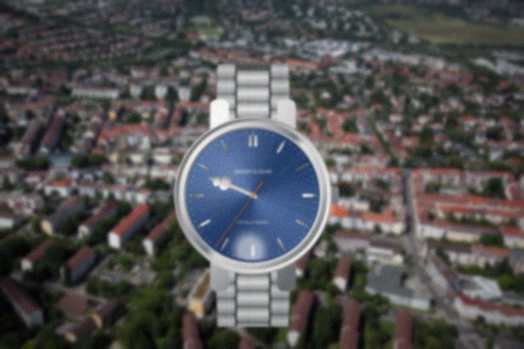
9:48:36
